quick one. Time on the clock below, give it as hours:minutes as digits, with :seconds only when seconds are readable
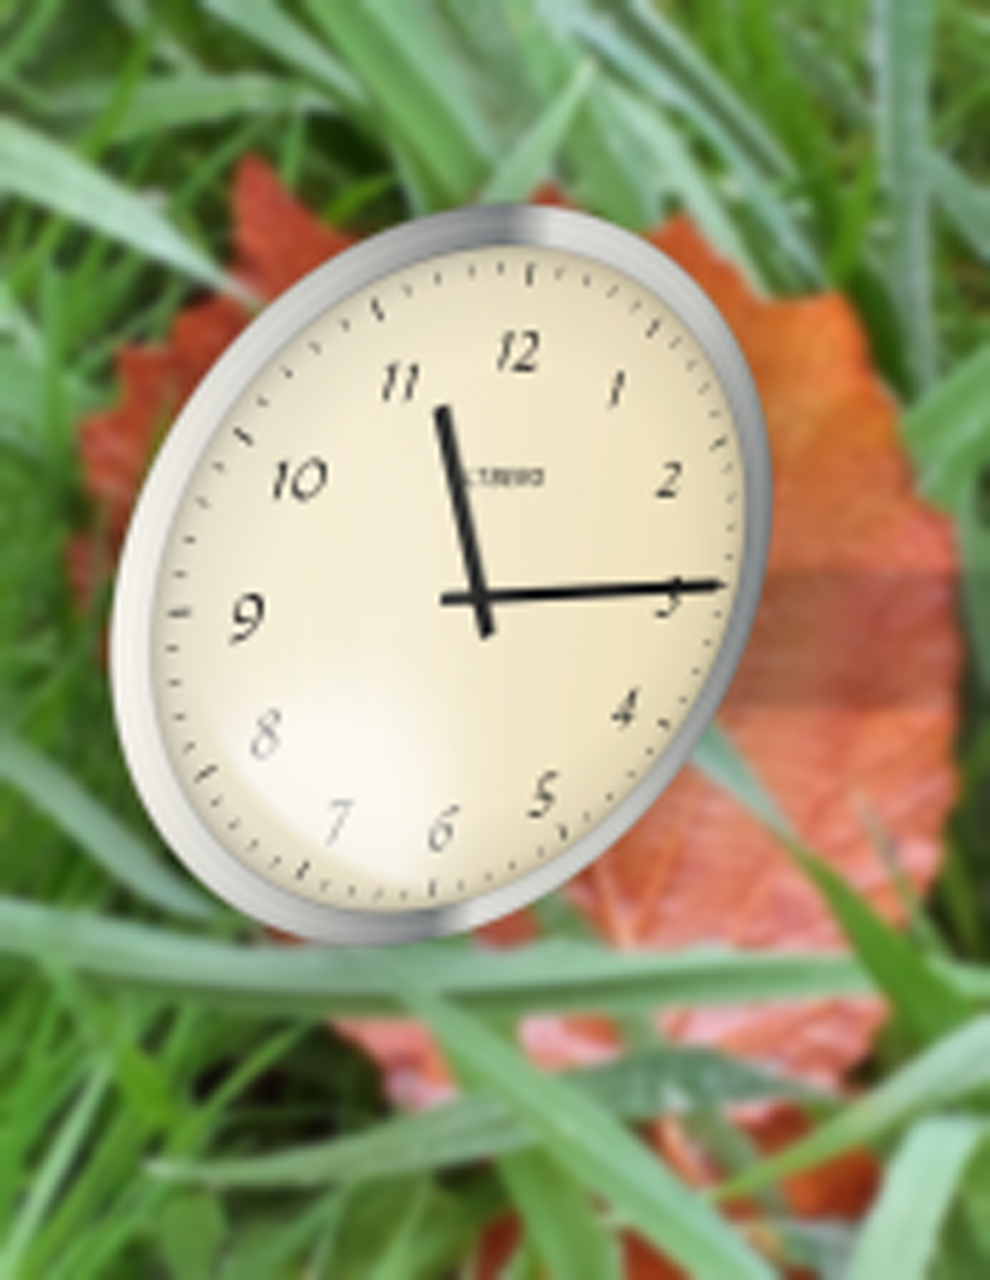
11:15
